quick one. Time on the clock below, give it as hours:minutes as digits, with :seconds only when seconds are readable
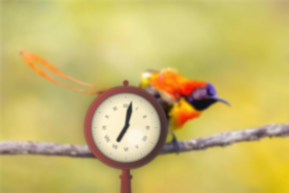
7:02
